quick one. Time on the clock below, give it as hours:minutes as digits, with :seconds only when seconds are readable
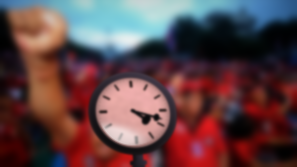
4:18
